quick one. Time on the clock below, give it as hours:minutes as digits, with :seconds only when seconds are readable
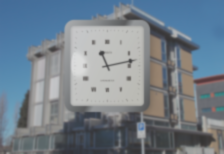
11:13
